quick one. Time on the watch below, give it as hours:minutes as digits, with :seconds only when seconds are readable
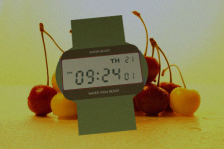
9:24:01
